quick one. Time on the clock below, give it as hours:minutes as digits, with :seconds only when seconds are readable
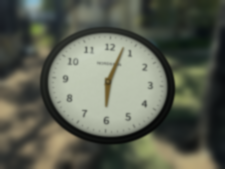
6:03
